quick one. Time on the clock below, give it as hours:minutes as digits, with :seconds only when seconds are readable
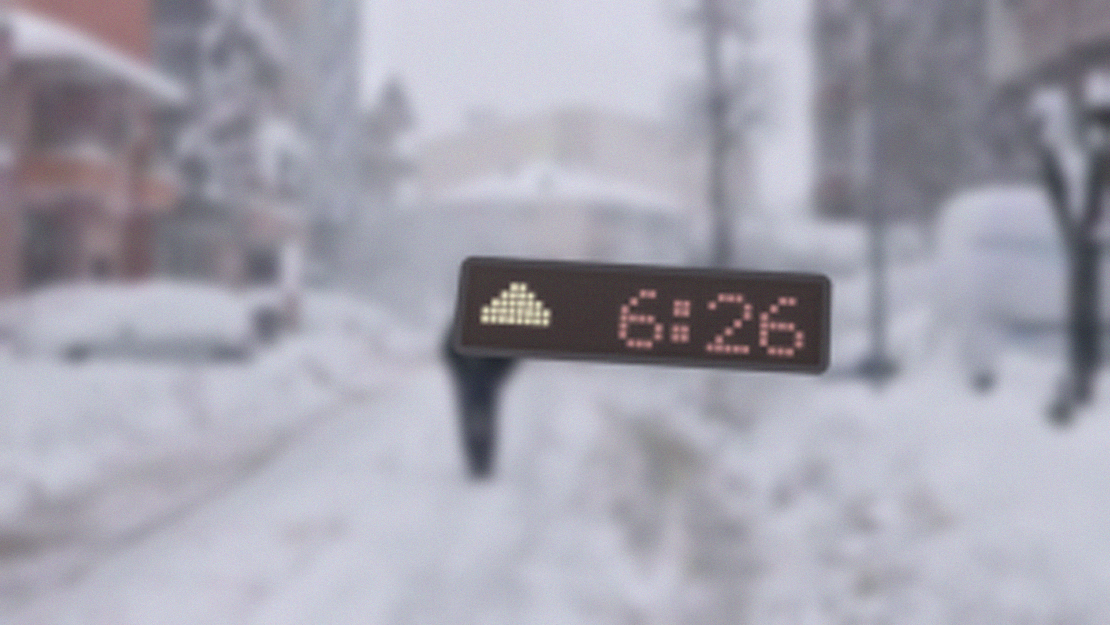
6:26
